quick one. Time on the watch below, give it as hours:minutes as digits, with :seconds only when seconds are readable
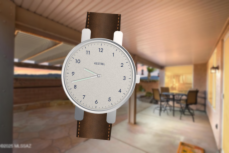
9:42
